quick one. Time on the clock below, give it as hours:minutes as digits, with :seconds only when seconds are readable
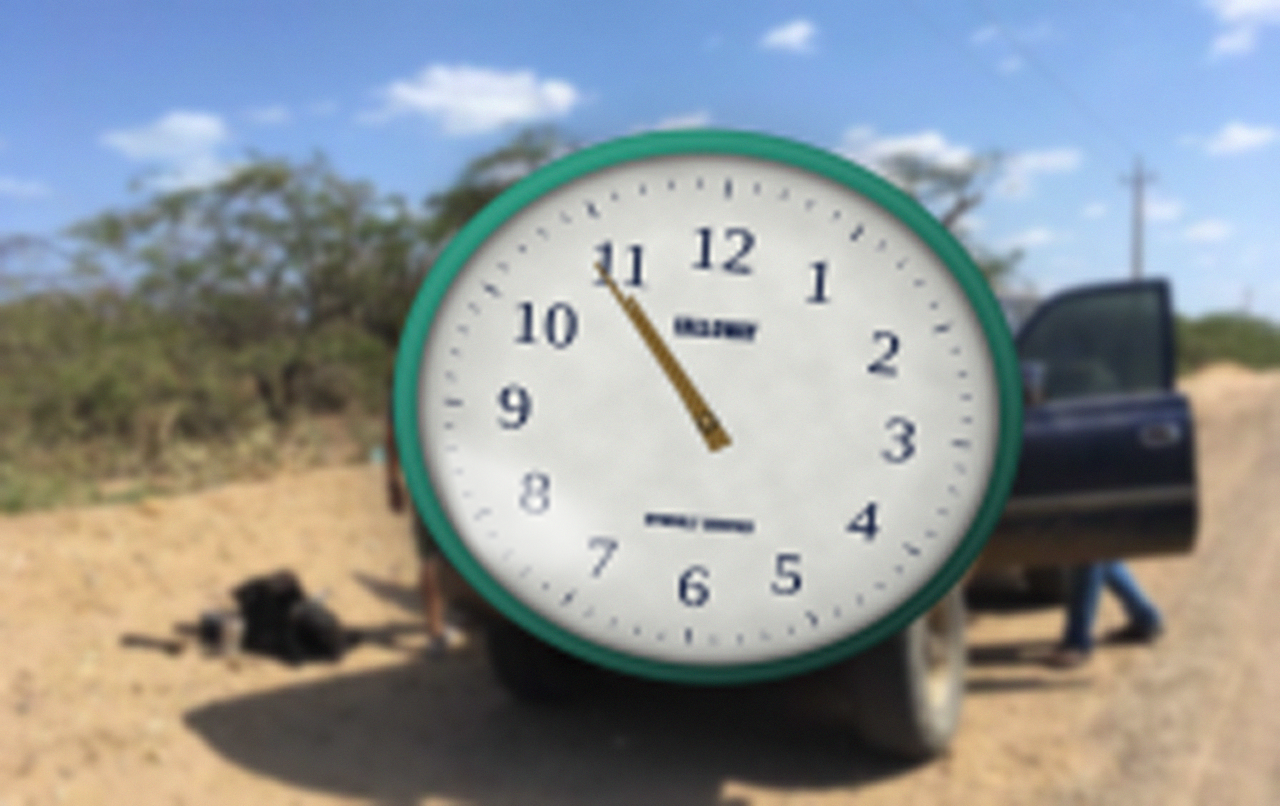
10:54
